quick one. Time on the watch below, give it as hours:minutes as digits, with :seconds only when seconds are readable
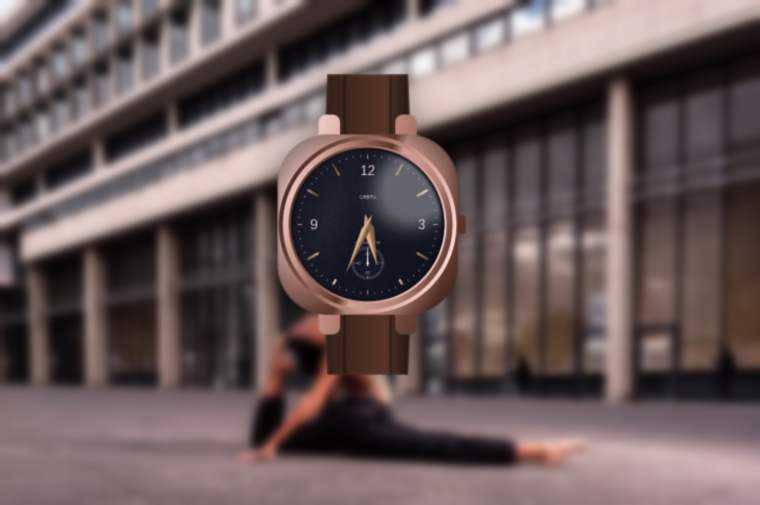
5:34
